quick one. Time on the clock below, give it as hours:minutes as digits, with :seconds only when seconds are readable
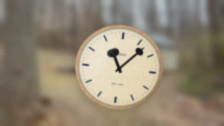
11:07
